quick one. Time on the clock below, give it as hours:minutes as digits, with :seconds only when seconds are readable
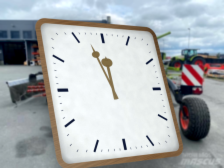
11:57
